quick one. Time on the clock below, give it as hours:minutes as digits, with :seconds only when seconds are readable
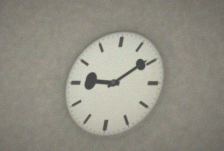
9:09
